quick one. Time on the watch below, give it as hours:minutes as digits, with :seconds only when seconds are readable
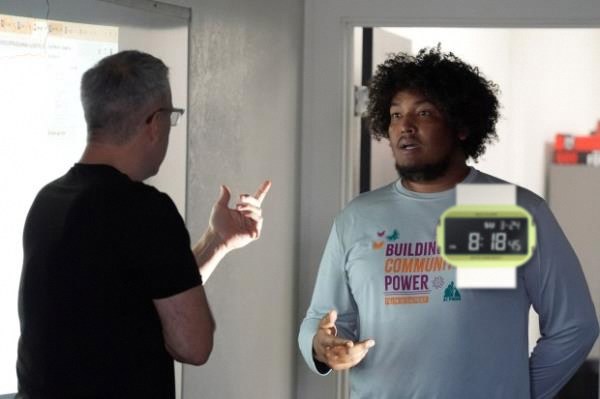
8:18
